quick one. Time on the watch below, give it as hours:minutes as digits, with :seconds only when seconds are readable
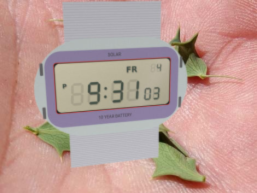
9:31:03
